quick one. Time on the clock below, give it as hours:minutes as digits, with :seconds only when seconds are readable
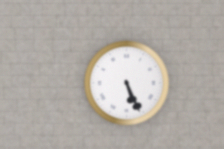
5:26
